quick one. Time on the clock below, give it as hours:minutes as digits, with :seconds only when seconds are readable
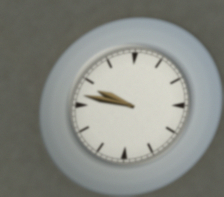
9:47
